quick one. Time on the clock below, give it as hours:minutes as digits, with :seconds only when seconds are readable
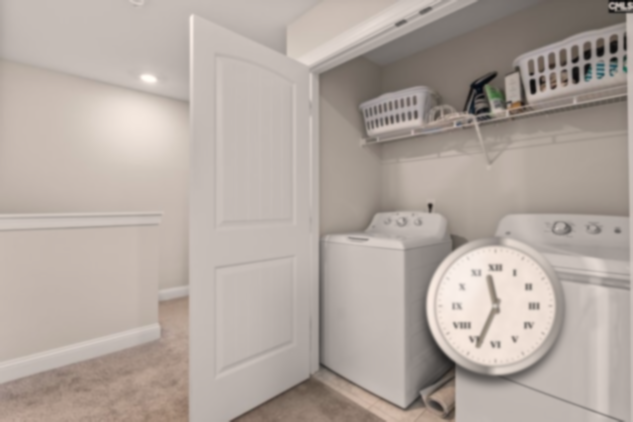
11:34
